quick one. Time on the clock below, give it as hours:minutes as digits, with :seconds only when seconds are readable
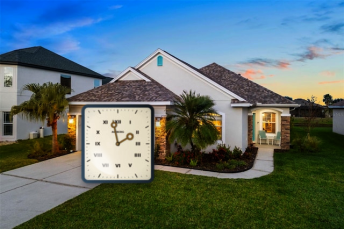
1:58
